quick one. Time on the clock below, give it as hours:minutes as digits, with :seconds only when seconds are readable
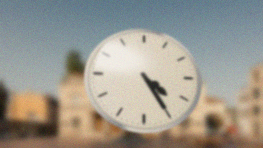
4:25
